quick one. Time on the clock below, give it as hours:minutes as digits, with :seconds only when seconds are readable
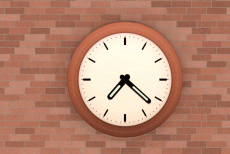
7:22
